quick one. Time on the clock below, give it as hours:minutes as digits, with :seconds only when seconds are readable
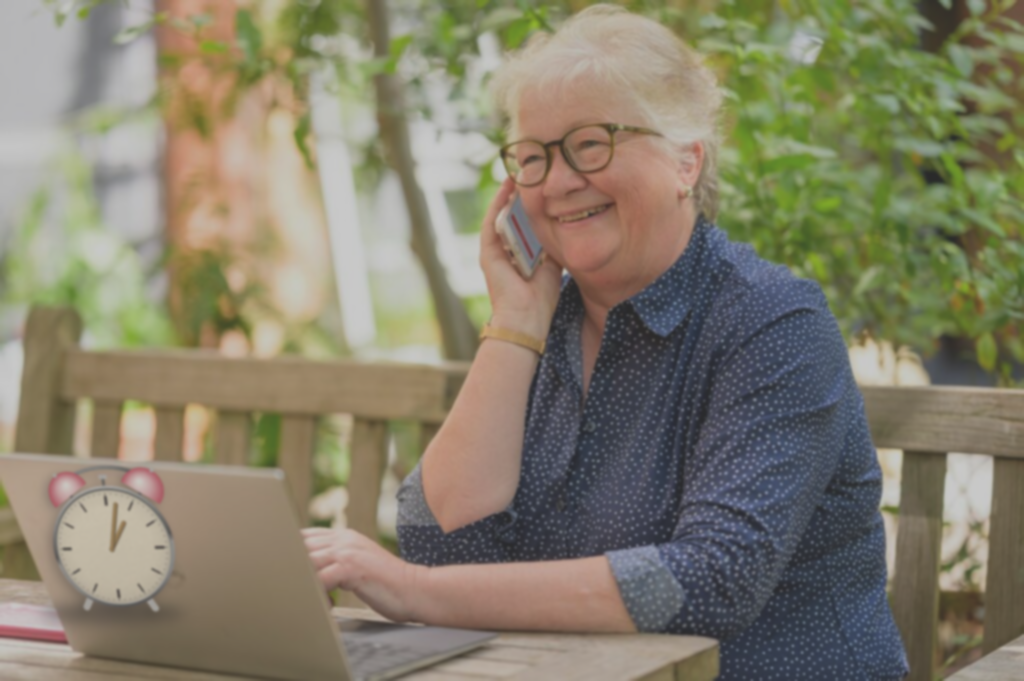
1:02
